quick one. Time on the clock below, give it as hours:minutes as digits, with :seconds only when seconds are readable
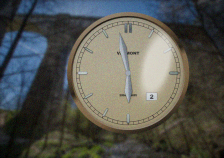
5:58
